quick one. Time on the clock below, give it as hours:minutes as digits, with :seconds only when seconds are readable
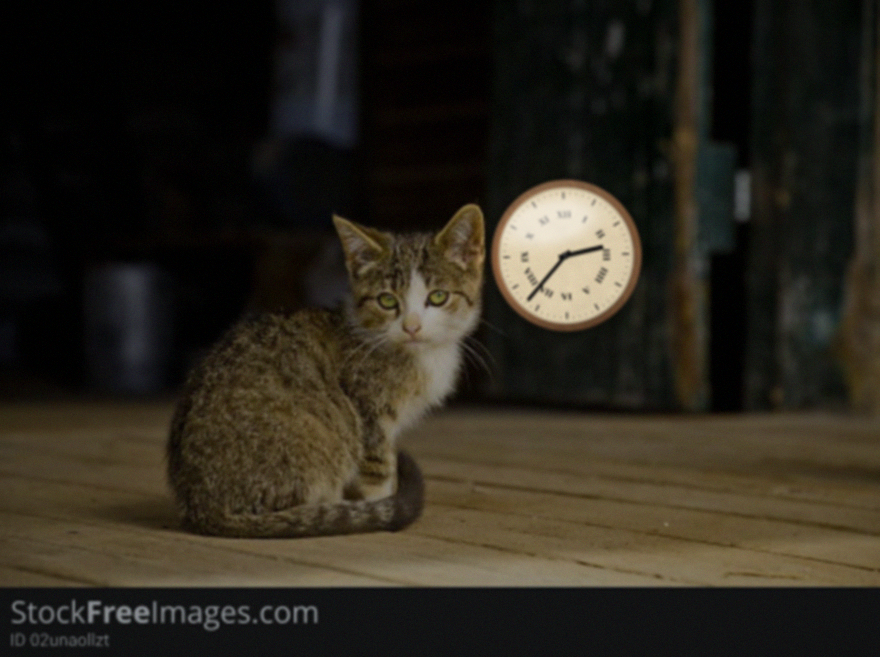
2:37
